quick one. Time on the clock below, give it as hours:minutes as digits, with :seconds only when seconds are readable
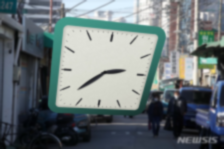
2:38
